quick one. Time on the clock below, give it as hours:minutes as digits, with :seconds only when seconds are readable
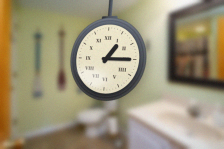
1:15
